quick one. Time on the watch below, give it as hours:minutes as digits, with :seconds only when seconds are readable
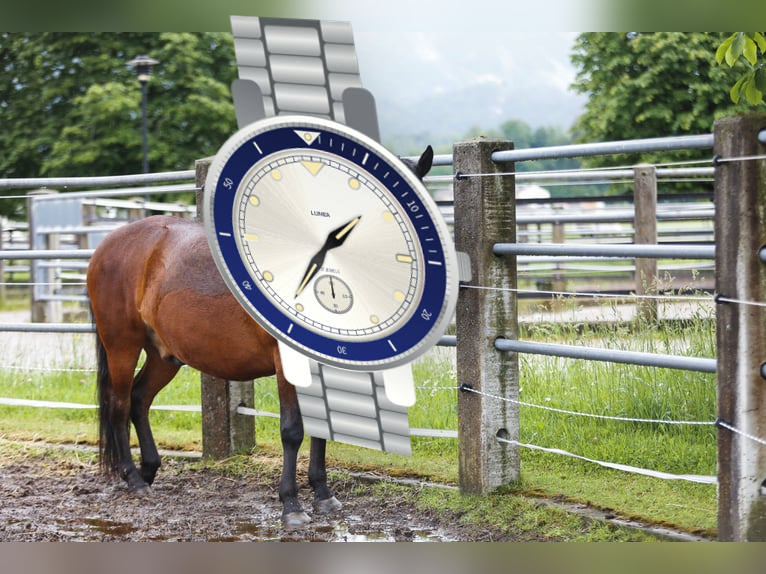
1:36
